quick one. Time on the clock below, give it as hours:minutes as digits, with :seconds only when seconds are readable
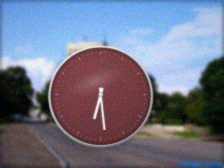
6:29
